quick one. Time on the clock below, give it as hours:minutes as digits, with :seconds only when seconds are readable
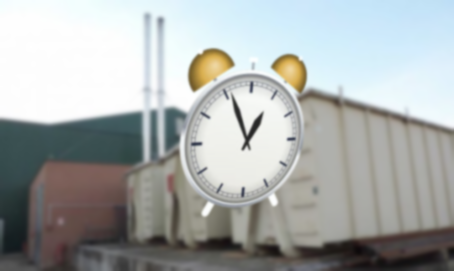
12:56
